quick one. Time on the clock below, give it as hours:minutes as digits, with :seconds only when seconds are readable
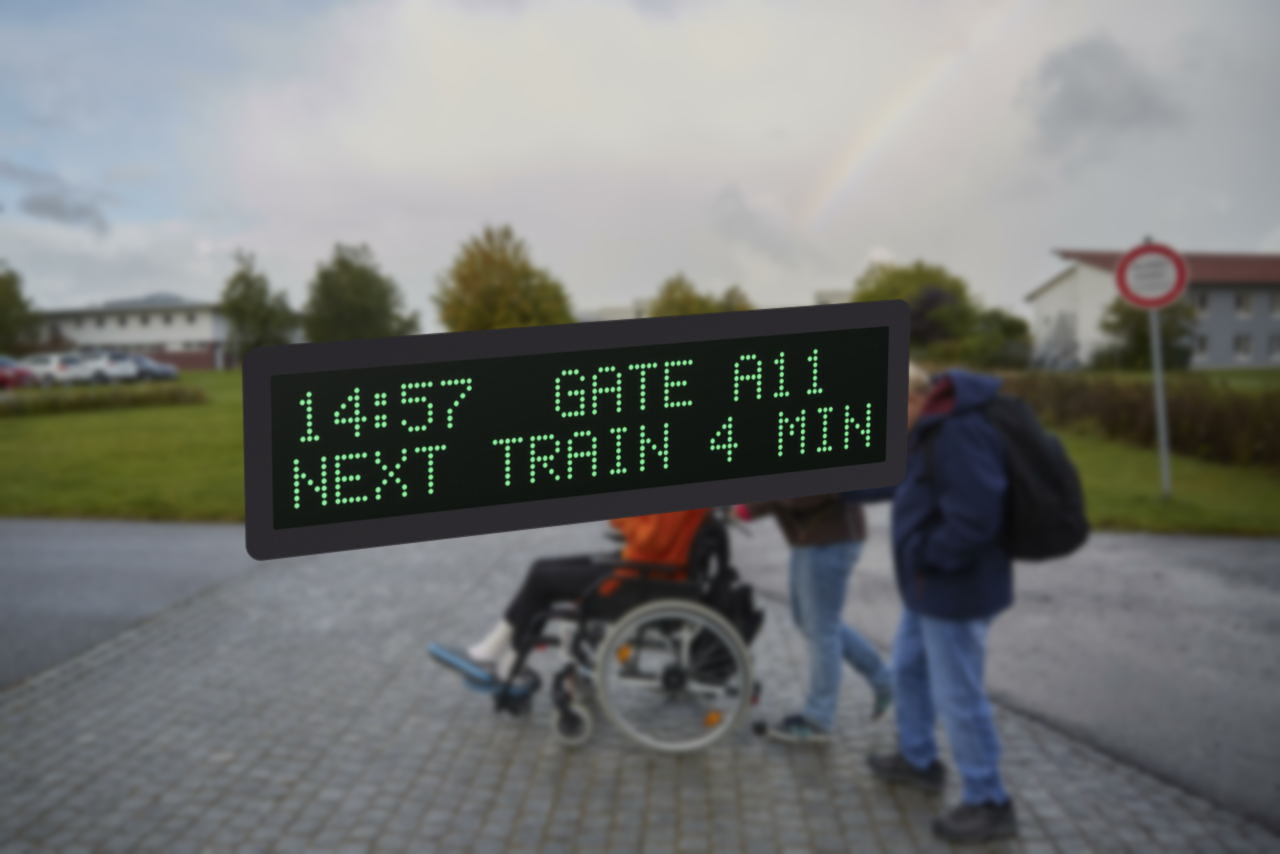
14:57
